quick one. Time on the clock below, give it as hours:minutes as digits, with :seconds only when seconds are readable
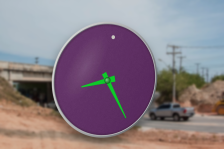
8:24
